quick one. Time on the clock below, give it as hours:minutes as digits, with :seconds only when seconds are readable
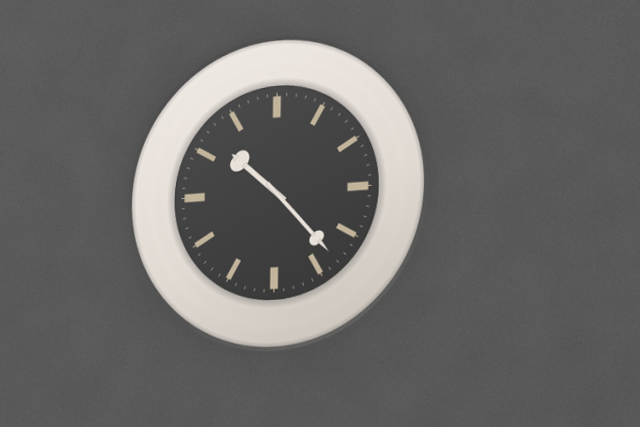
10:23
